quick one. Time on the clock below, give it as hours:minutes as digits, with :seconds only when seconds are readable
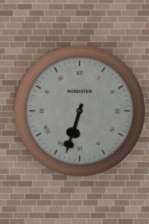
6:33
